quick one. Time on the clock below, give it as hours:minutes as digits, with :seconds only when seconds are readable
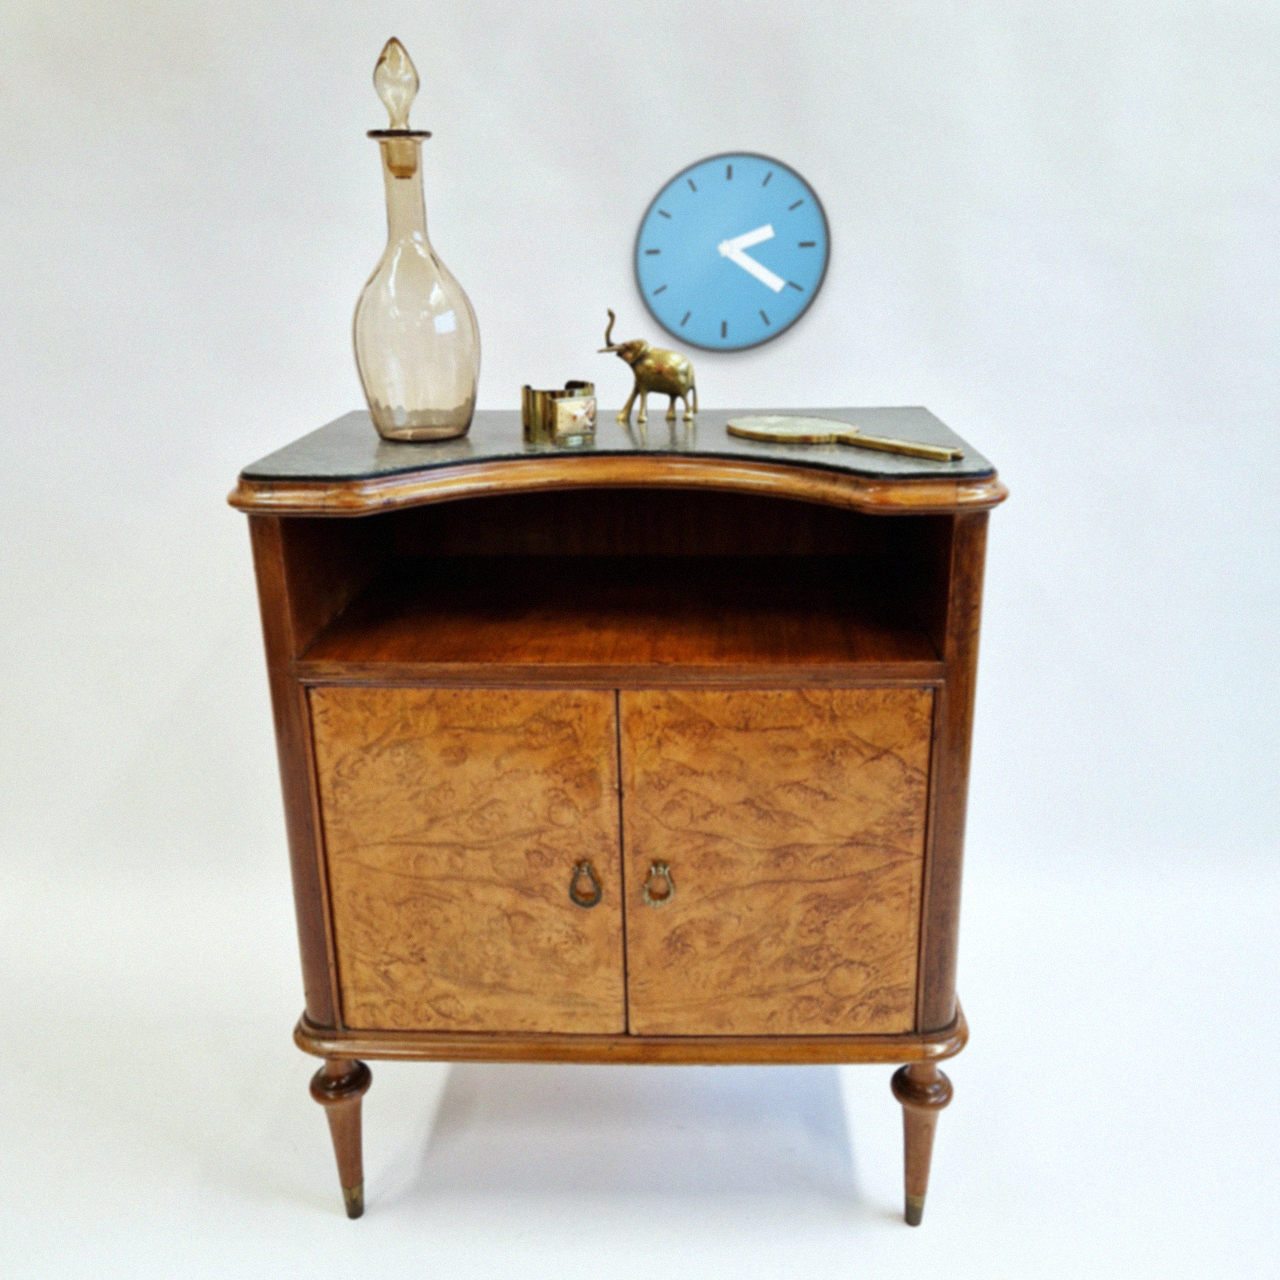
2:21
